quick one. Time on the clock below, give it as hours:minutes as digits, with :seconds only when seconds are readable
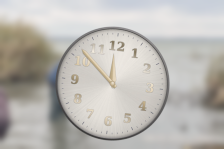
11:52
